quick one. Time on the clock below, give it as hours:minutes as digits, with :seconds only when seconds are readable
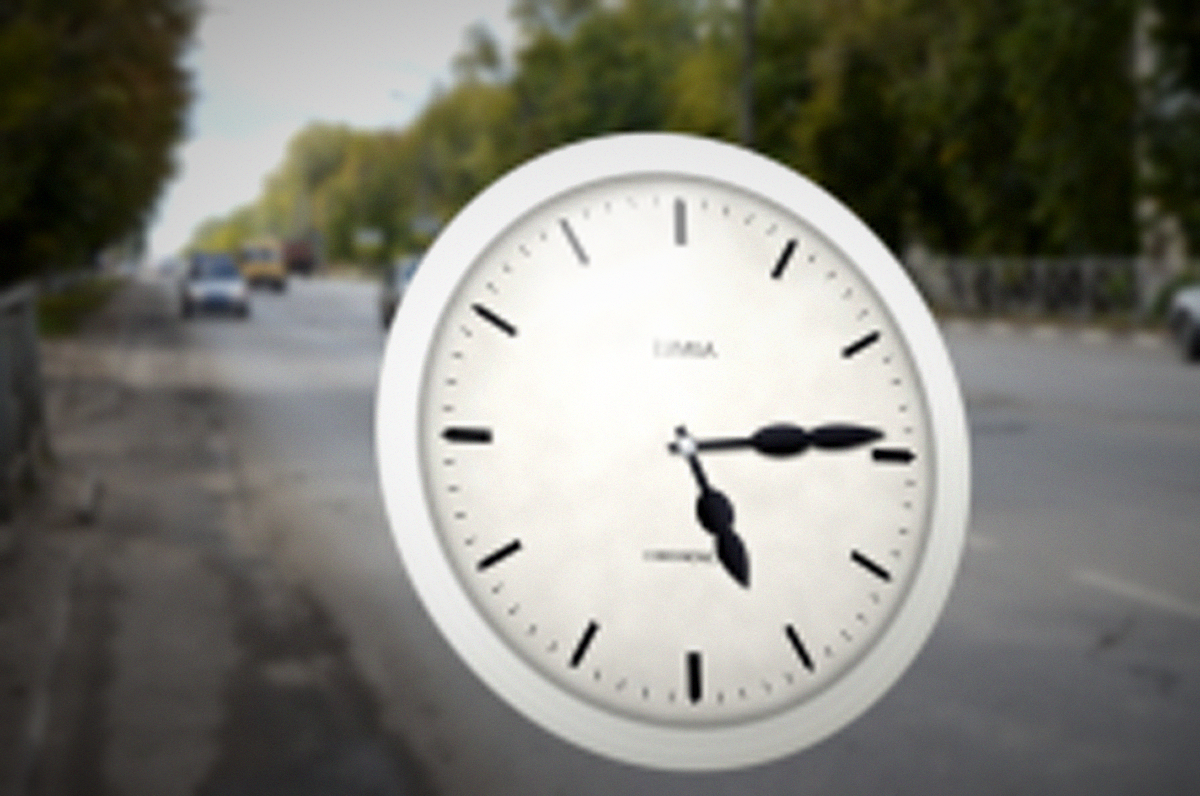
5:14
